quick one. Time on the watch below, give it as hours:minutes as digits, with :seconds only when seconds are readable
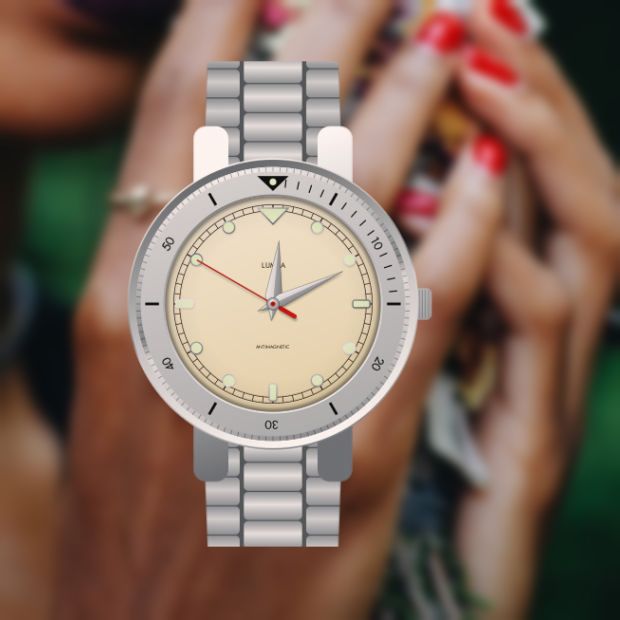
12:10:50
